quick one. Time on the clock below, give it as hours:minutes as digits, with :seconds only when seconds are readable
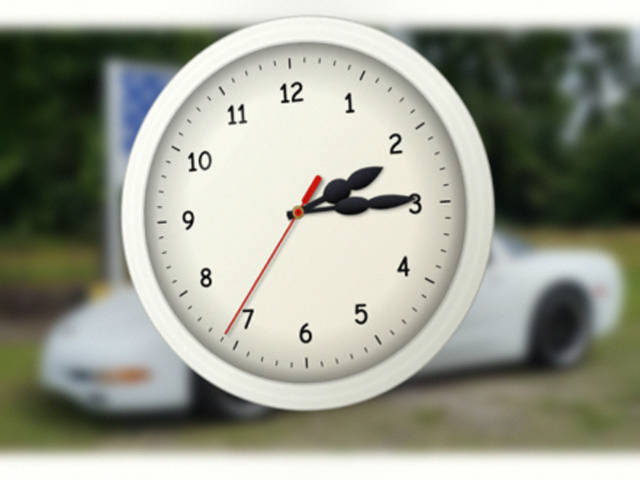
2:14:36
